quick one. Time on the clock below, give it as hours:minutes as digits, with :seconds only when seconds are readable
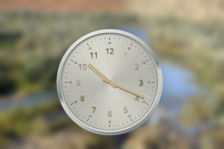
10:19
